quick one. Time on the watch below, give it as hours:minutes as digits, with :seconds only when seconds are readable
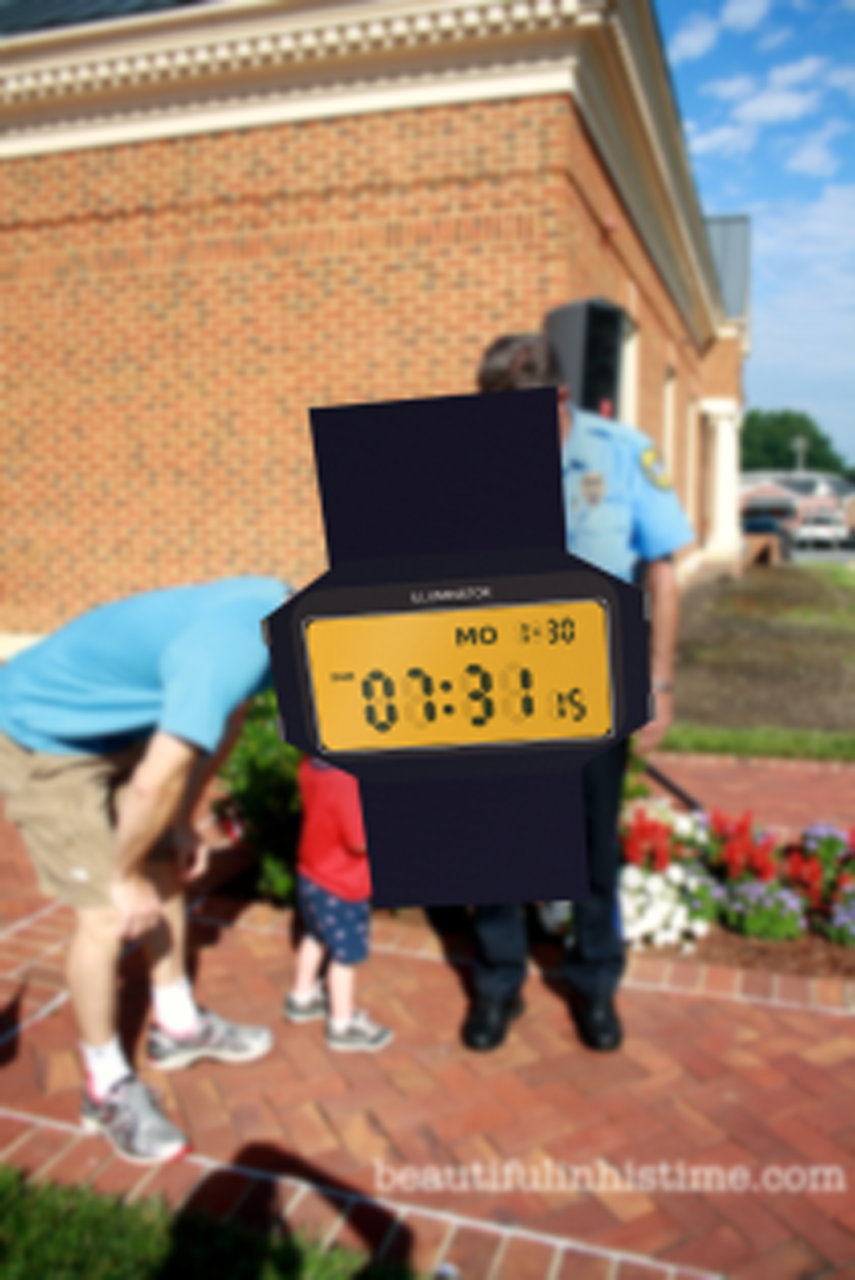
7:31:15
